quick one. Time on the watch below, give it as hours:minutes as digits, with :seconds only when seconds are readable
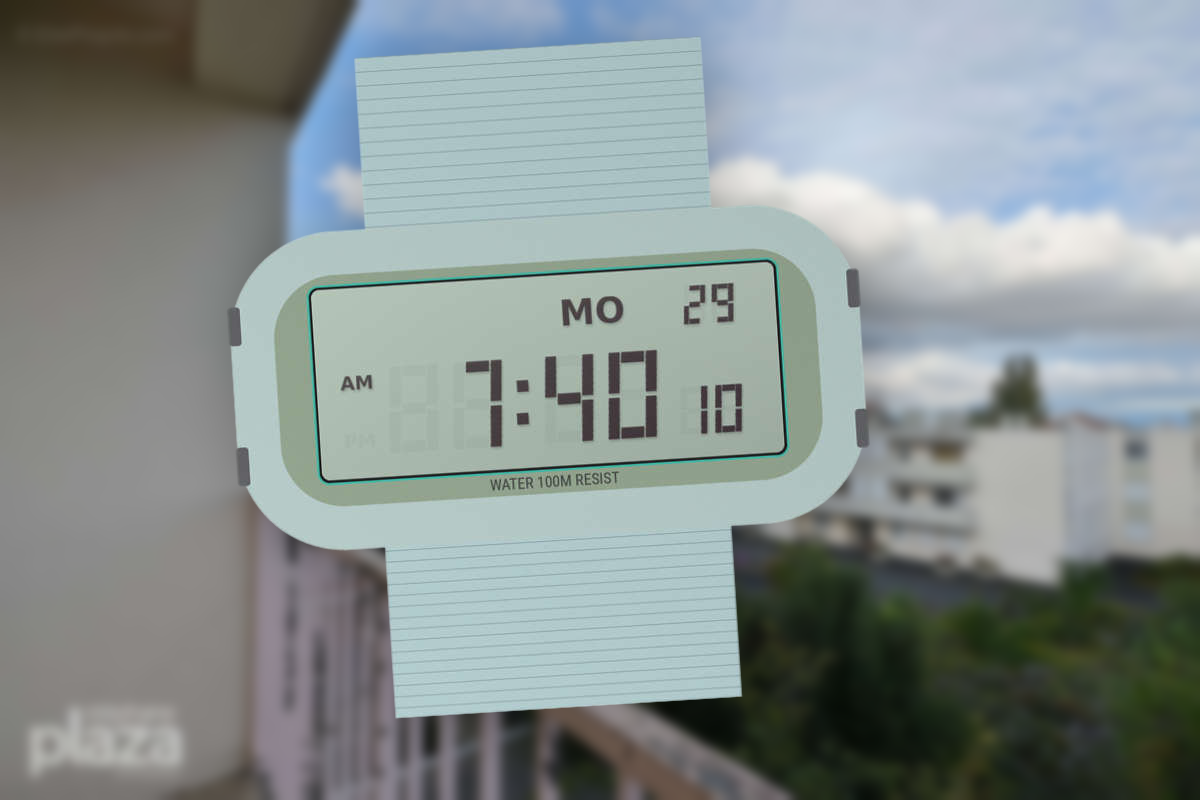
7:40:10
